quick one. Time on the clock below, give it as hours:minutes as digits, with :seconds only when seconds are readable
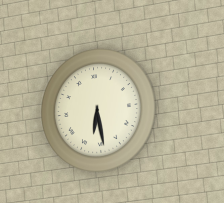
6:29
